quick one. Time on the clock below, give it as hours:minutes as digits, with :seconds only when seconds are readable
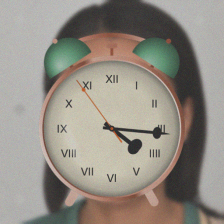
4:15:54
